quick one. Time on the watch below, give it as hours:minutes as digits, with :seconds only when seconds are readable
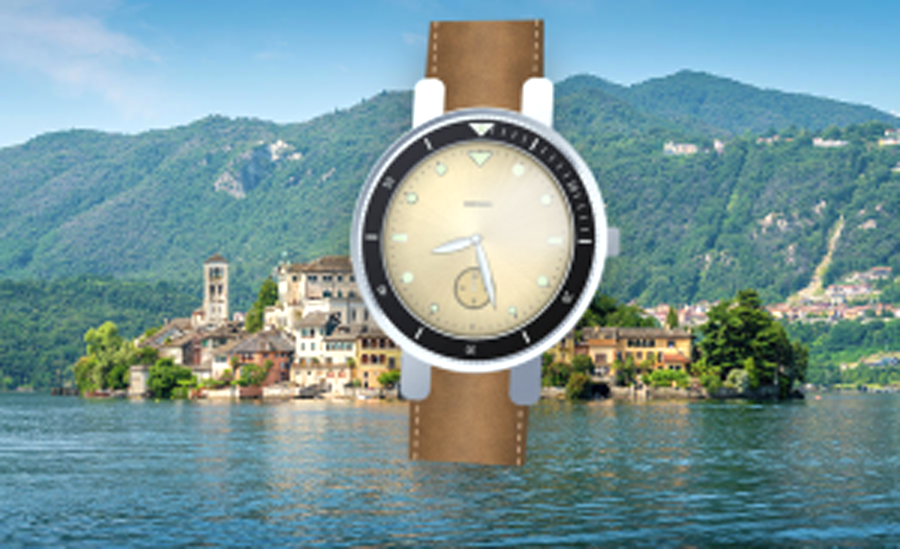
8:27
